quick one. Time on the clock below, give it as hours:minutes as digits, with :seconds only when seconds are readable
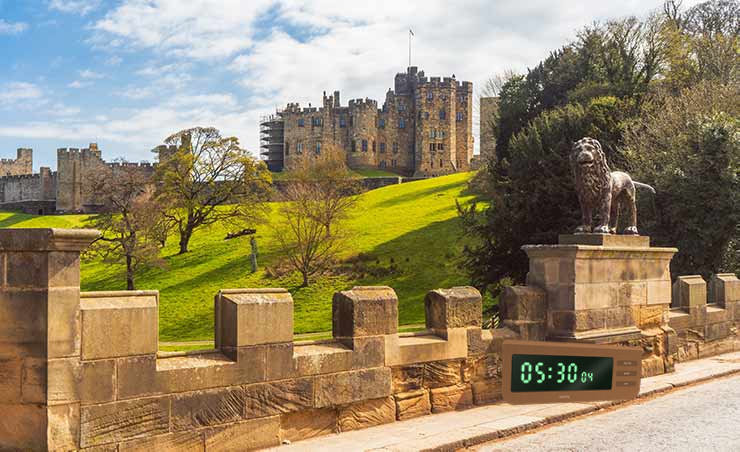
5:30:04
